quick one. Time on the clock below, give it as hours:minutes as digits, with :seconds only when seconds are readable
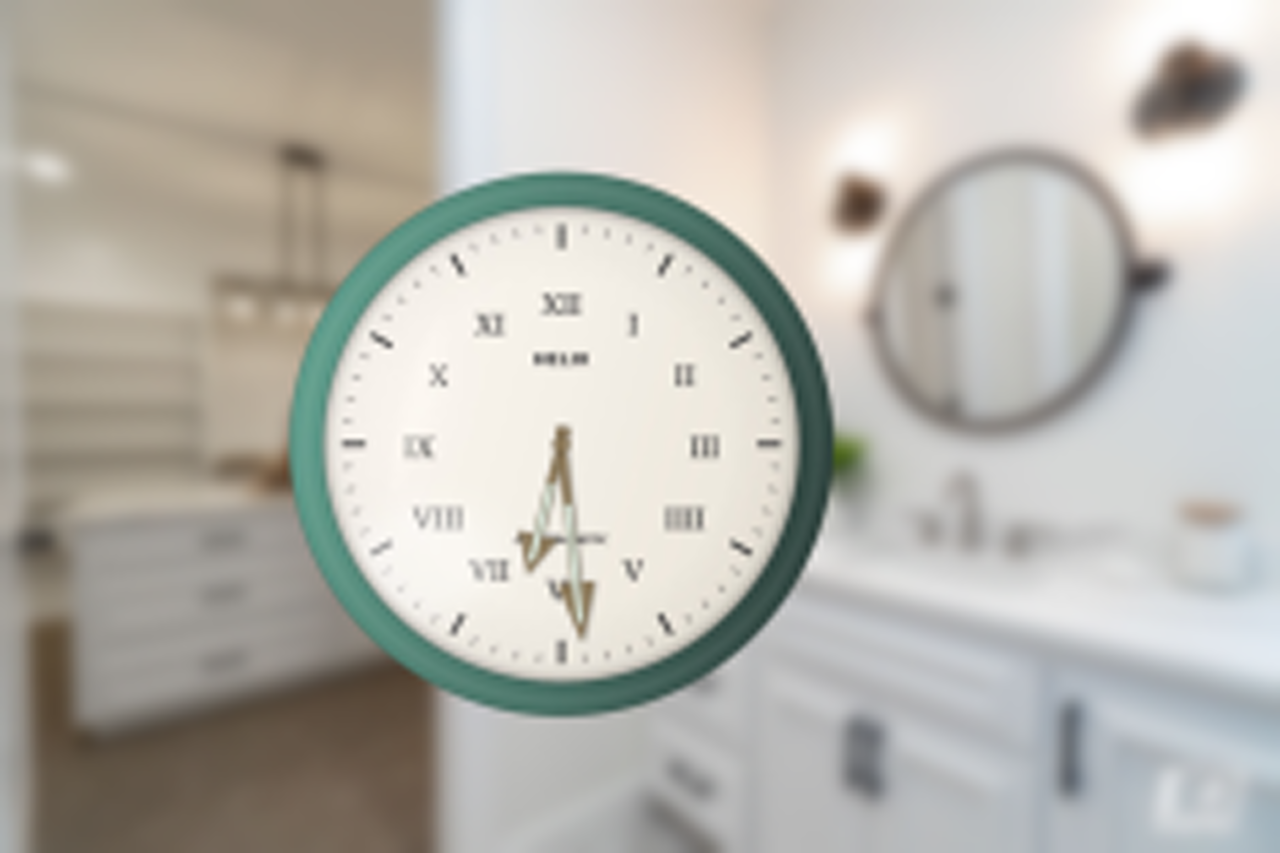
6:29
